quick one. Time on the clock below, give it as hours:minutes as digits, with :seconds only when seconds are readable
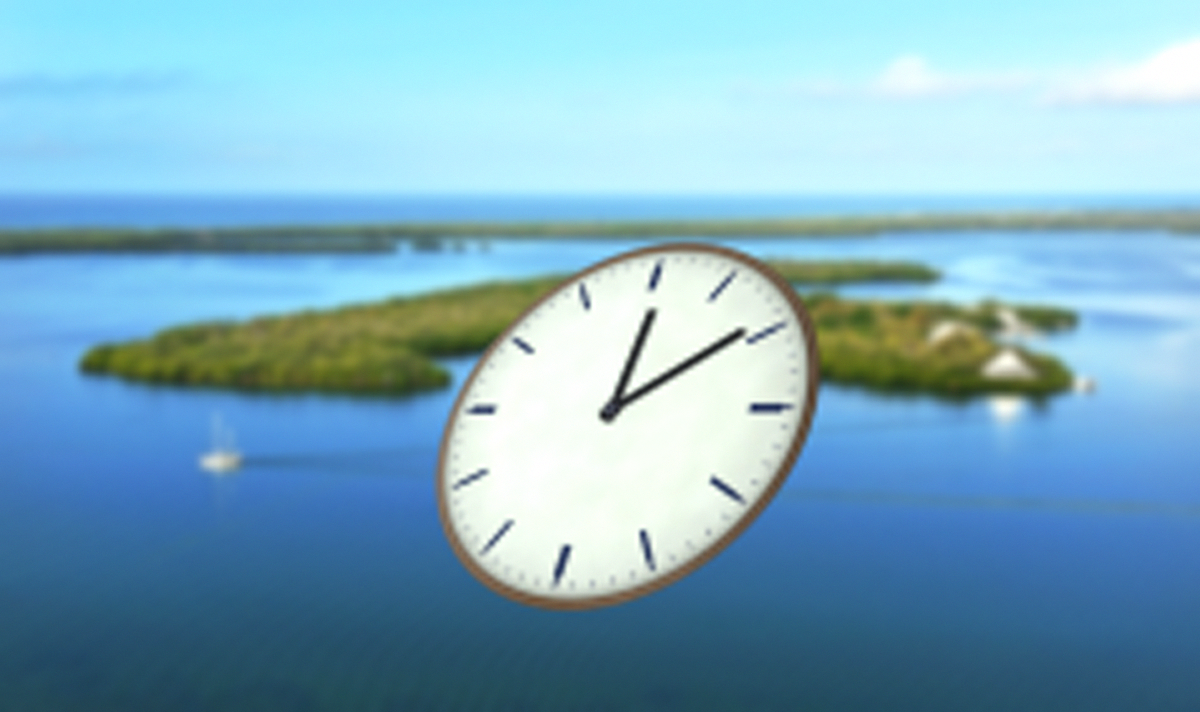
12:09
